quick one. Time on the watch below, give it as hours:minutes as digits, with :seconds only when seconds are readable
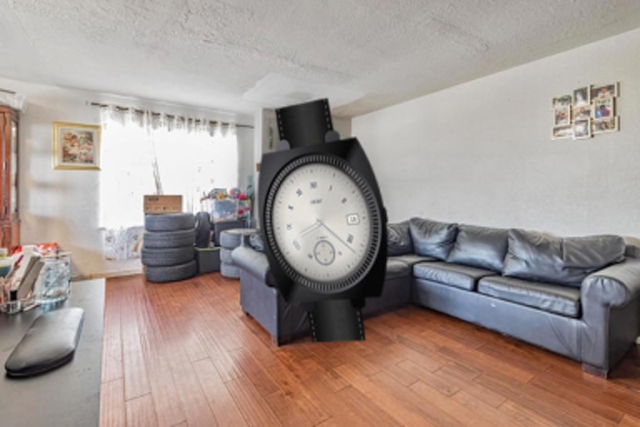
8:22
